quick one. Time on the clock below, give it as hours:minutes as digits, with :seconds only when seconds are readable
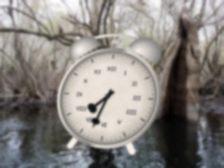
7:33
